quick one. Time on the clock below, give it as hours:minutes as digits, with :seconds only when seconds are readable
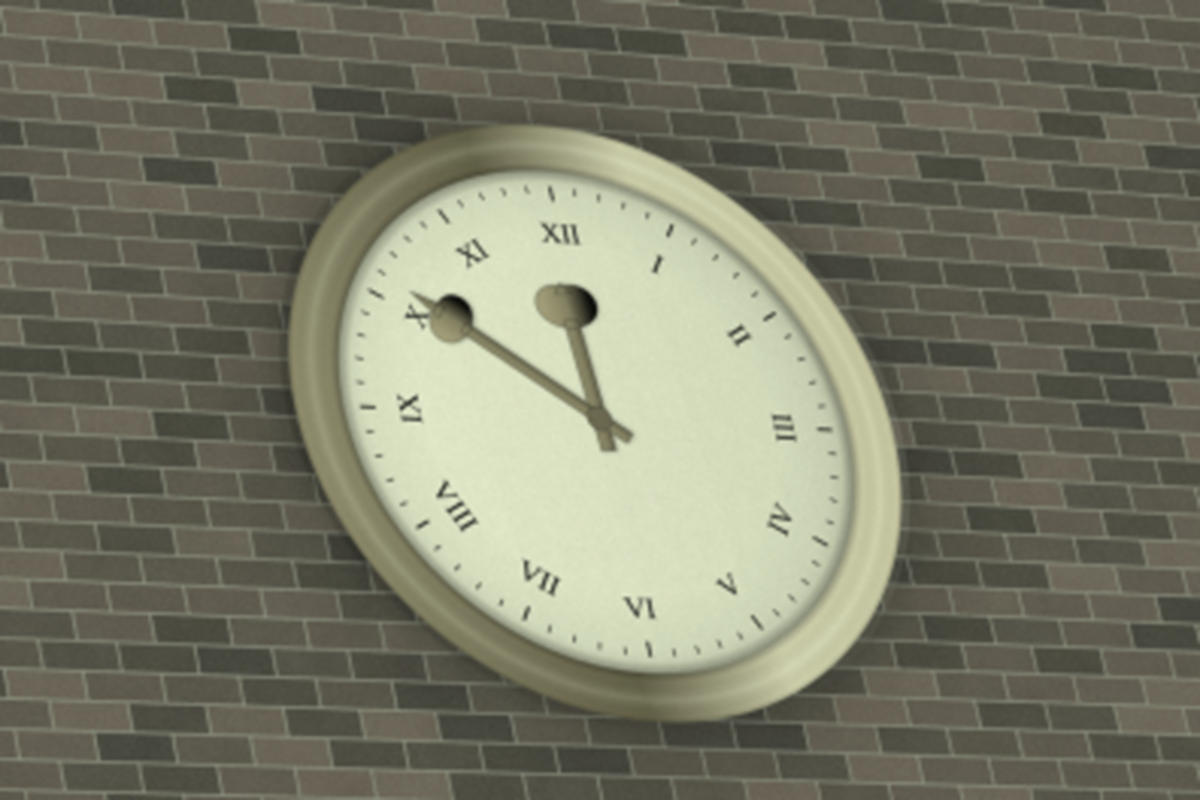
11:51
